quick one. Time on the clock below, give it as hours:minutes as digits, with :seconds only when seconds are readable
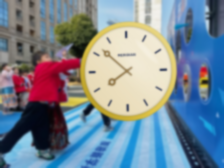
7:52
